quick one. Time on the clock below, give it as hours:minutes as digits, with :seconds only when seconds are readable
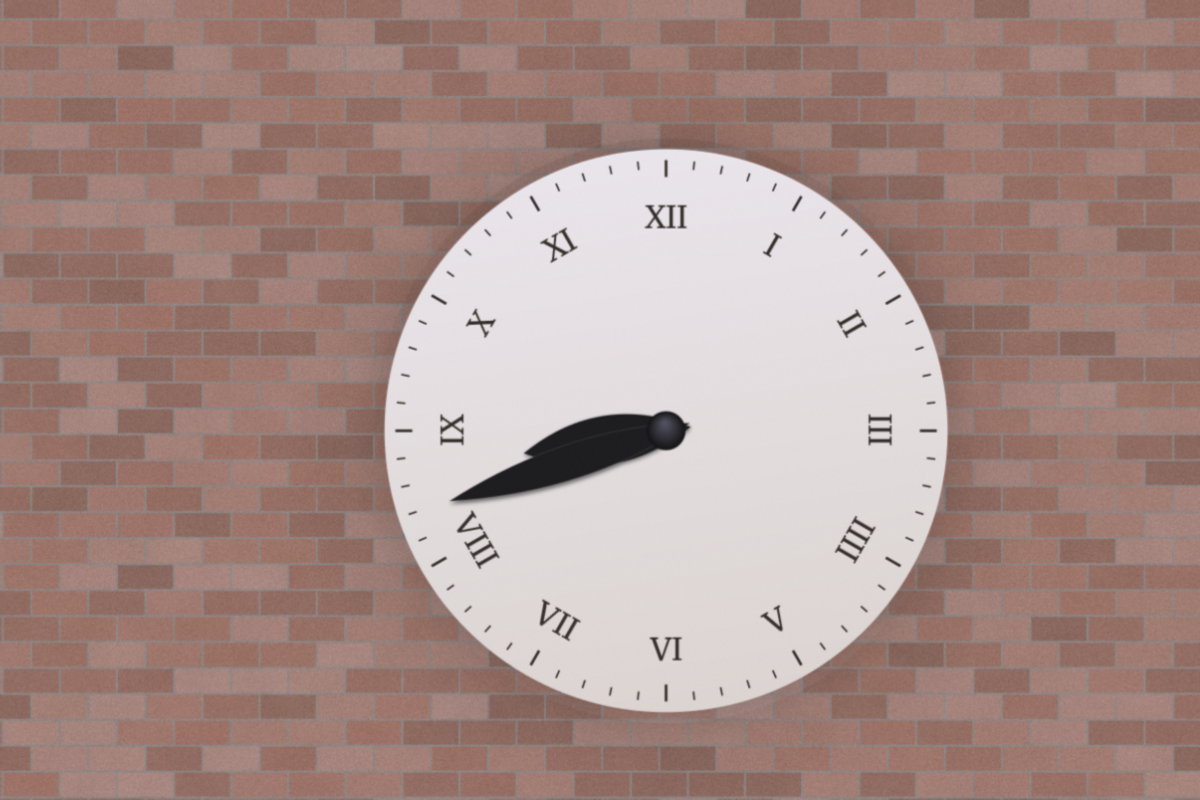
8:42
